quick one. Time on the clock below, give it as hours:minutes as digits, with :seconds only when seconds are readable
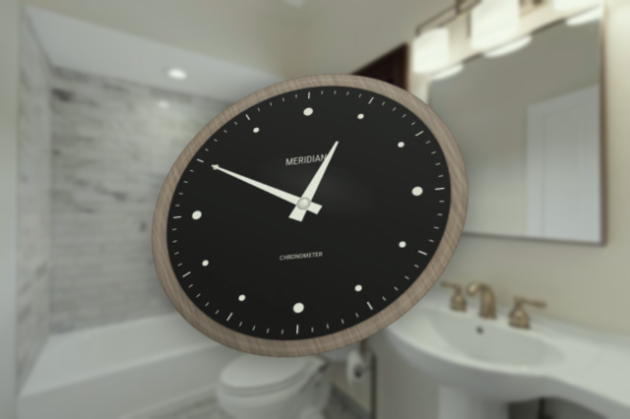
12:50
